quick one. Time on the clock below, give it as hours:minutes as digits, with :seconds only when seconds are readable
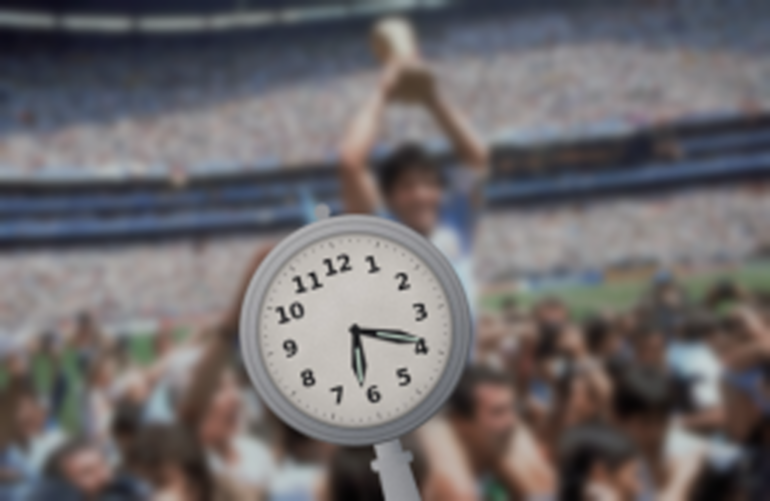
6:19
